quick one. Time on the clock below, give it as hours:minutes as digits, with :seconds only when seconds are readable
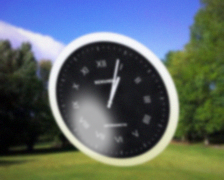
1:04
